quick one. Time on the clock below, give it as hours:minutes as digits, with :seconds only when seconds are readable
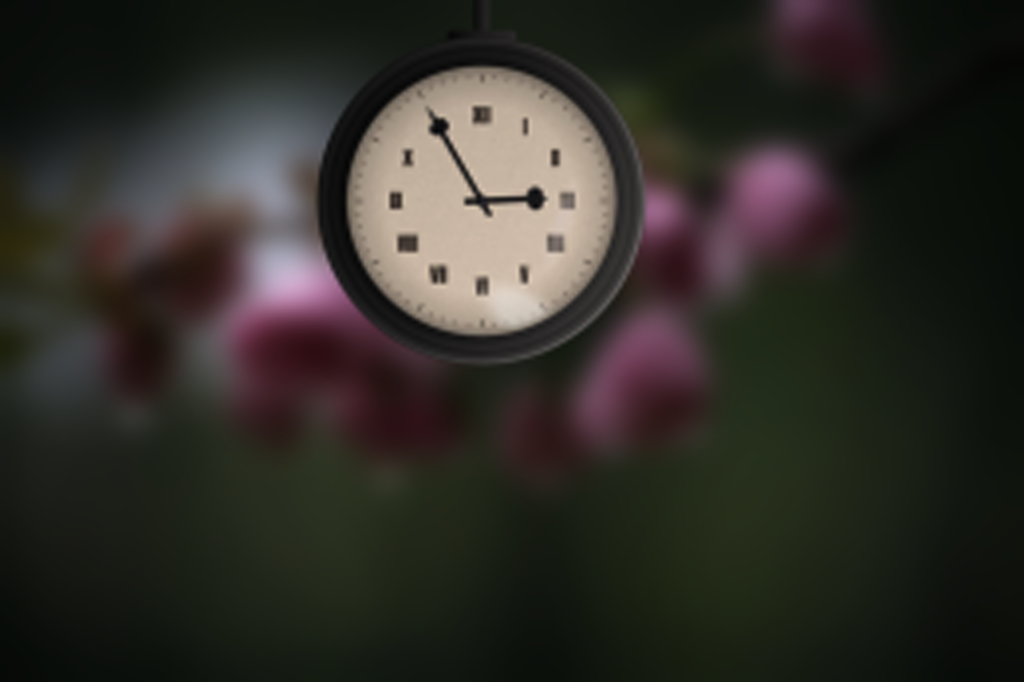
2:55
